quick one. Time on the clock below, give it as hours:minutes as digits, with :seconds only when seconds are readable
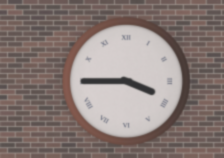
3:45
